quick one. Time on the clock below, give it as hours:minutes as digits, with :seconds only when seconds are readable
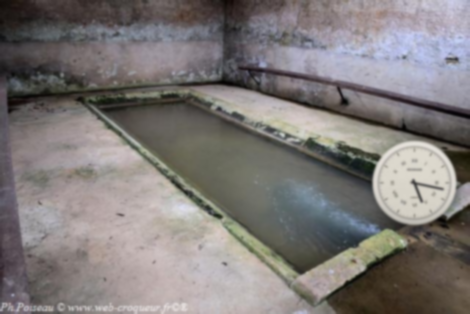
5:17
